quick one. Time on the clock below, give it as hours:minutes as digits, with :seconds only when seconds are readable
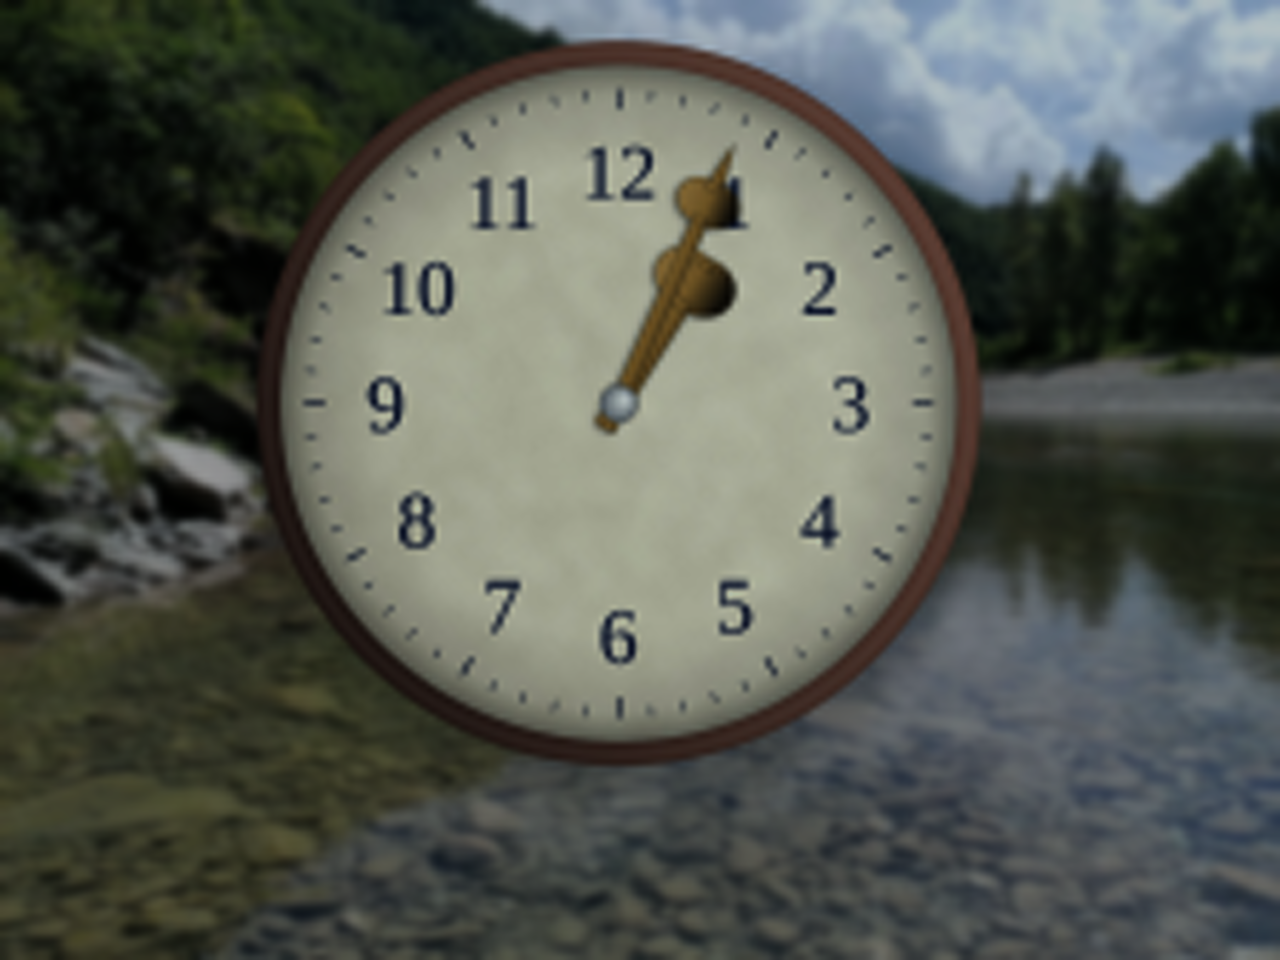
1:04
